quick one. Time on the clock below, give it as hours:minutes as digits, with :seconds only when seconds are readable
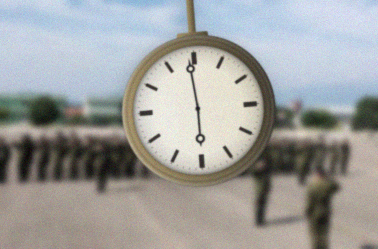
5:59
